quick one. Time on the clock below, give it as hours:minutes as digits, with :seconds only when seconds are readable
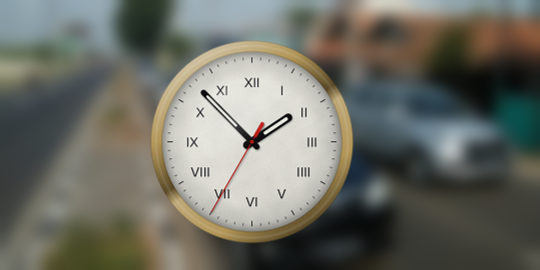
1:52:35
